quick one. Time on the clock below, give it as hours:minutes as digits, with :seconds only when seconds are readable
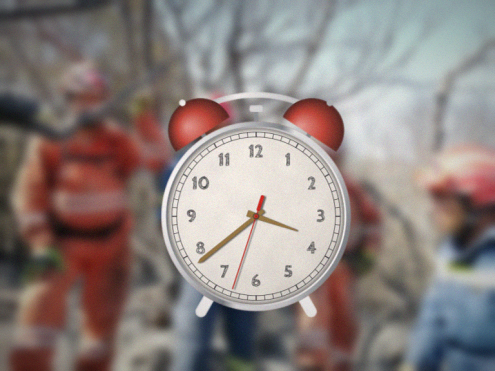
3:38:33
